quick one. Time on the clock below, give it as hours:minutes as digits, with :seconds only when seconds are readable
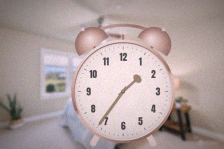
1:36
